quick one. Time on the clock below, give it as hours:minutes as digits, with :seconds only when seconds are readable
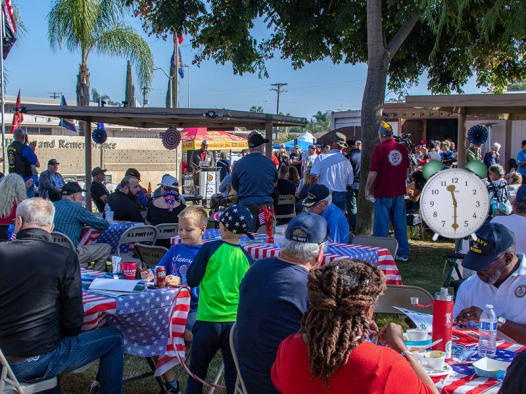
11:30
